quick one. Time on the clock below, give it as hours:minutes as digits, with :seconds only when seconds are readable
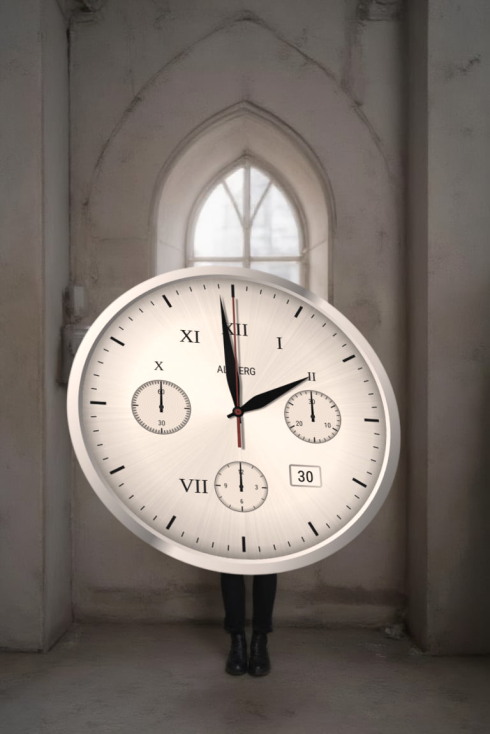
1:59
